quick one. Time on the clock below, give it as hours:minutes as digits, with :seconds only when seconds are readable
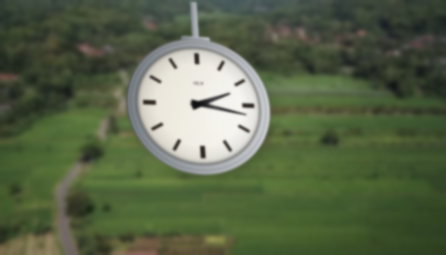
2:17
